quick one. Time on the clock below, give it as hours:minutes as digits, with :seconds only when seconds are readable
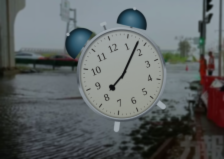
8:08
